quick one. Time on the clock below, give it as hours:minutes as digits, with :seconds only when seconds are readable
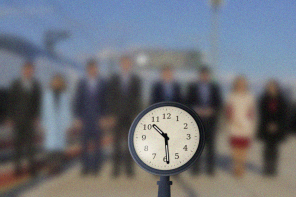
10:29
